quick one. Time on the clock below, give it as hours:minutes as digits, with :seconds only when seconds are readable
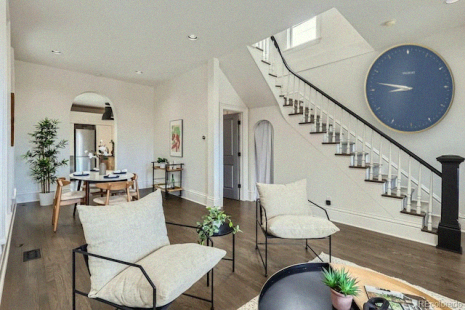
8:47
